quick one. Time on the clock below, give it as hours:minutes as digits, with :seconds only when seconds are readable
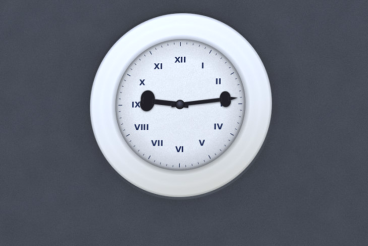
9:14
